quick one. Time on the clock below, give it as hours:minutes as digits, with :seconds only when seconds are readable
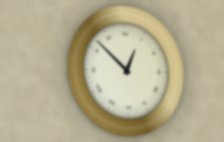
12:52
